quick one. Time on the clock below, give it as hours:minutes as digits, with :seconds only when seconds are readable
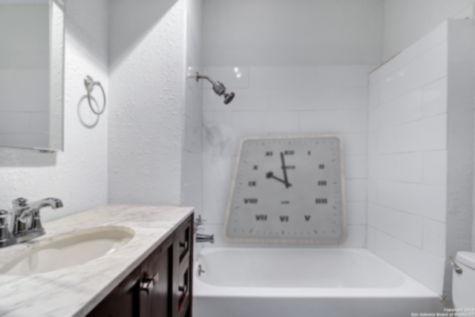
9:58
